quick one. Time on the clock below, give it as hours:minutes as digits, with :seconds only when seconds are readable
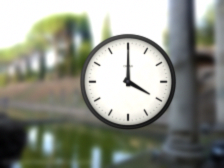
4:00
